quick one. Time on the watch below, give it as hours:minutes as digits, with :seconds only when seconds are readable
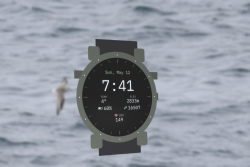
7:41
